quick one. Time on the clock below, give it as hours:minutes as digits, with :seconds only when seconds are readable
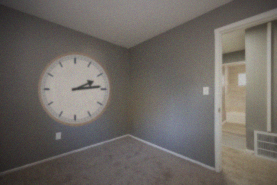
2:14
